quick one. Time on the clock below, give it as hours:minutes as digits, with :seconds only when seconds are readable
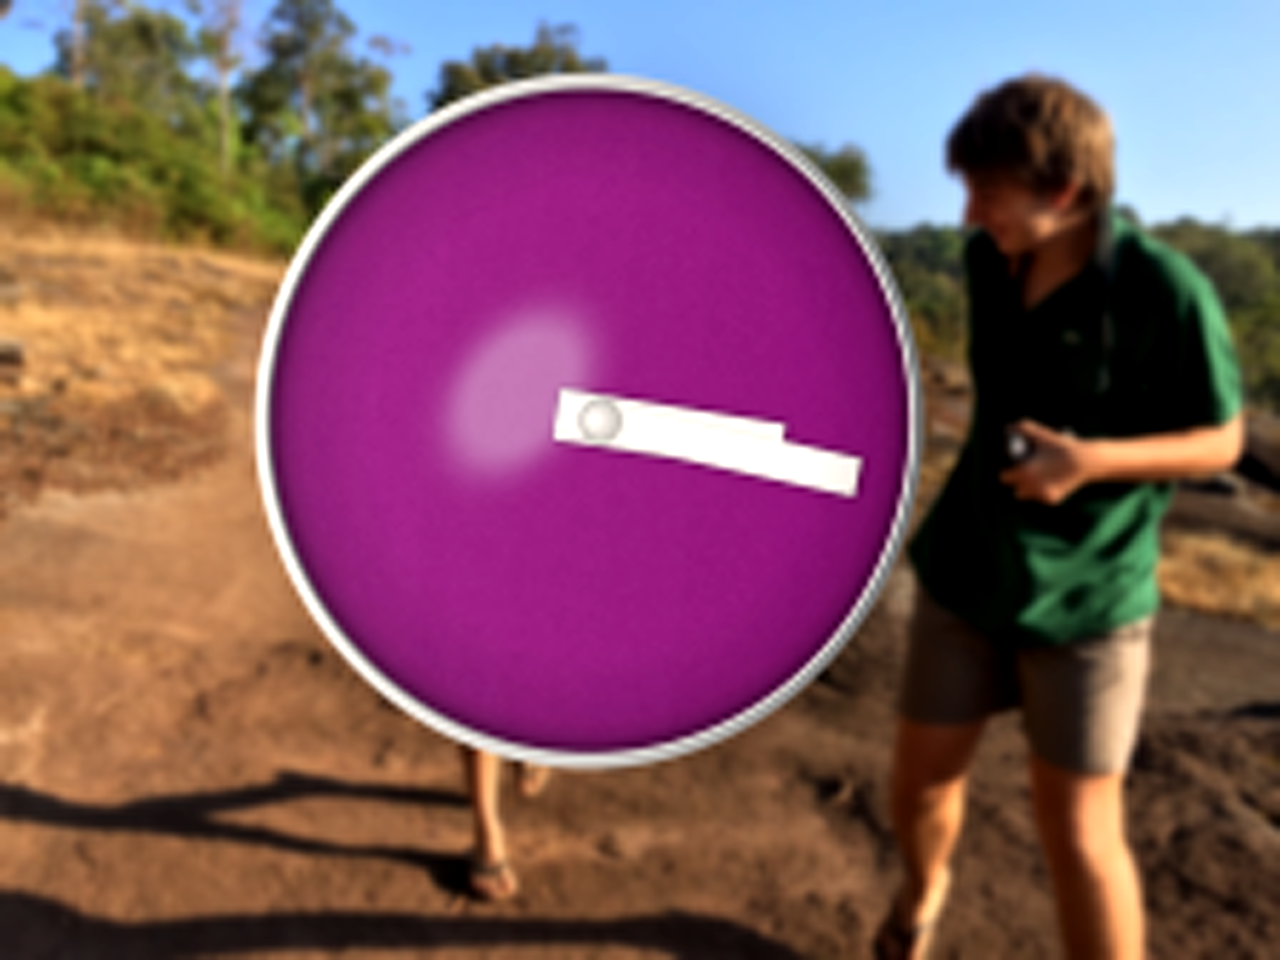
3:17
